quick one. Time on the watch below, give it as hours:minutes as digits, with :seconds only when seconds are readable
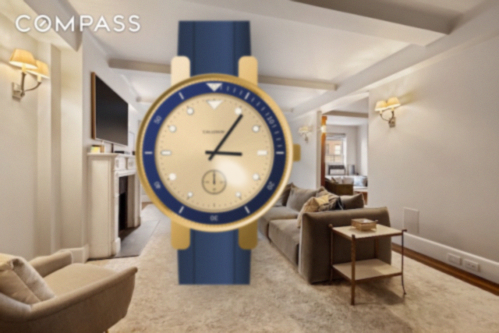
3:06
